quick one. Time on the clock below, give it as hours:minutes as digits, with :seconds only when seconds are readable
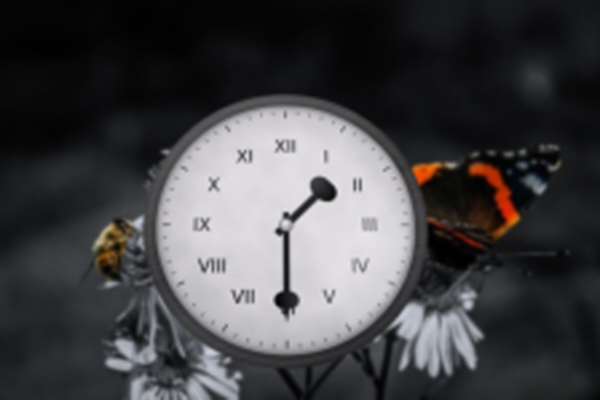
1:30
